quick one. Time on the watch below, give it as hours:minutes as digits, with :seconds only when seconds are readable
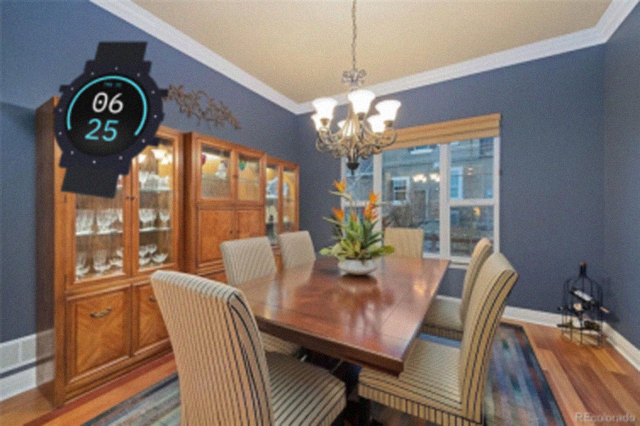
6:25
